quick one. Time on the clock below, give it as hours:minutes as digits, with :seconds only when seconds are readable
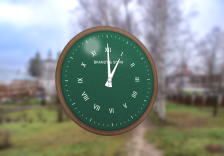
1:00
